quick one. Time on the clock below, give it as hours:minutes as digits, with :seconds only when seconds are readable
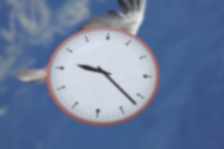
9:22
